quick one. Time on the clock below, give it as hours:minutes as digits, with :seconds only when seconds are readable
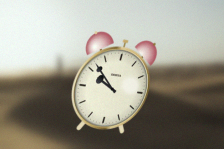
9:52
